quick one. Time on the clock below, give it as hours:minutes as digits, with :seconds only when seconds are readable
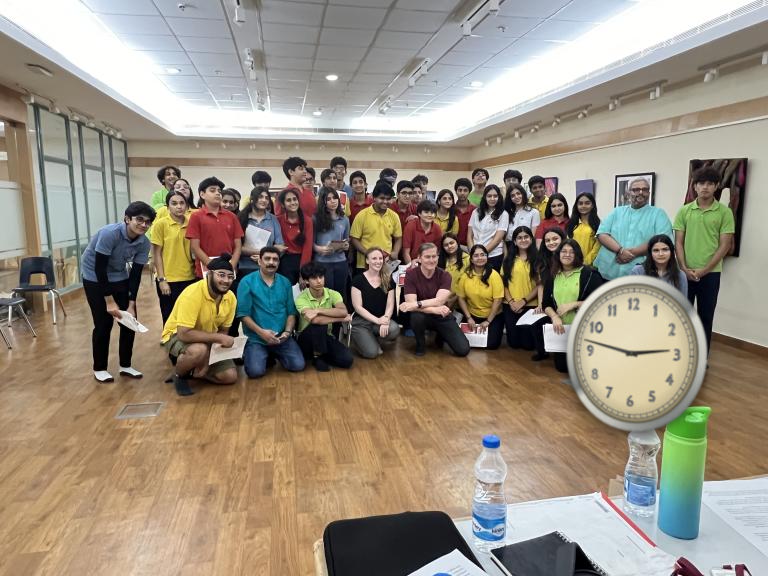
2:47
